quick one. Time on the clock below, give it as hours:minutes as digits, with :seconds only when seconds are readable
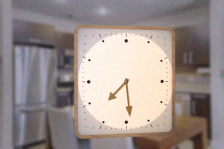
7:29
